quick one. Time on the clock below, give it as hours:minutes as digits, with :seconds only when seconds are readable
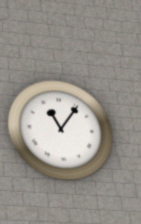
11:06
